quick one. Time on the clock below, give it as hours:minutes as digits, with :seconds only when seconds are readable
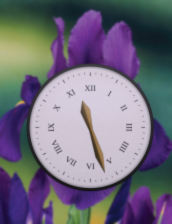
11:27
